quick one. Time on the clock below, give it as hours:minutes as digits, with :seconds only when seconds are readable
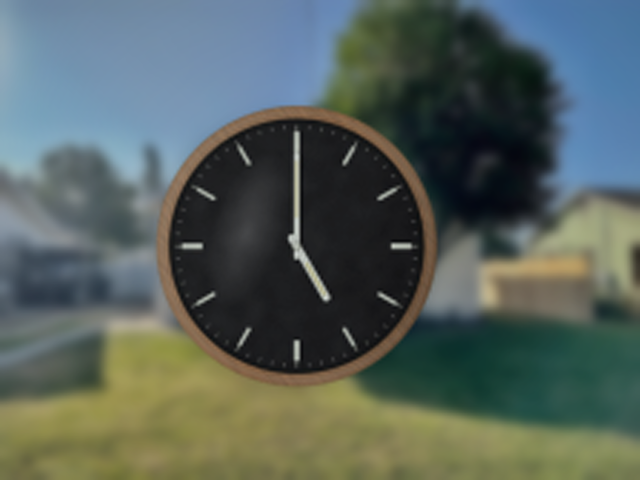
5:00
